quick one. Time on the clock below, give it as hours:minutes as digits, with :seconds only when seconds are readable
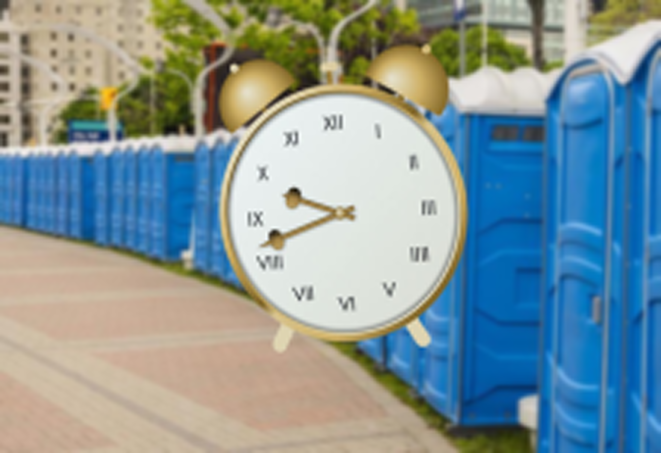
9:42
